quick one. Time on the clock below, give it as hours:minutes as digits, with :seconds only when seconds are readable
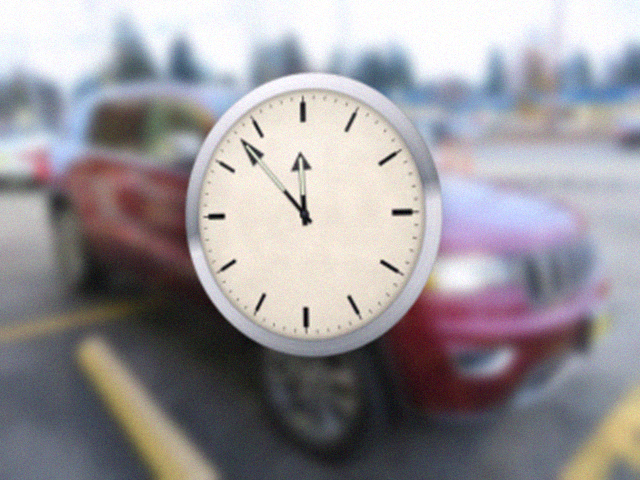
11:53
